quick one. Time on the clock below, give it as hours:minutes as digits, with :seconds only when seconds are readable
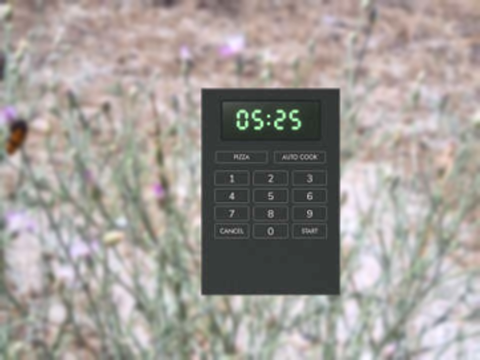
5:25
